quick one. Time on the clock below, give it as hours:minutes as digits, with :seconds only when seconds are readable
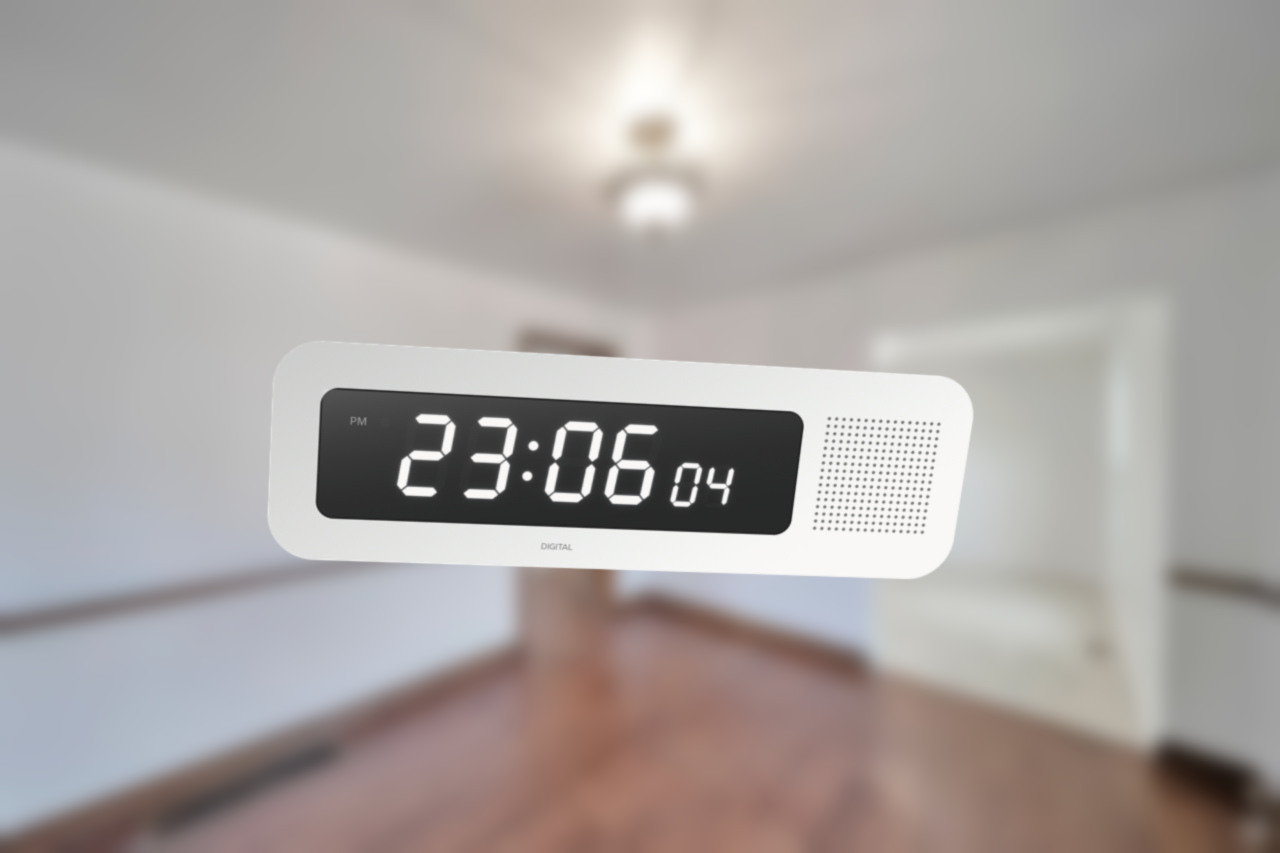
23:06:04
